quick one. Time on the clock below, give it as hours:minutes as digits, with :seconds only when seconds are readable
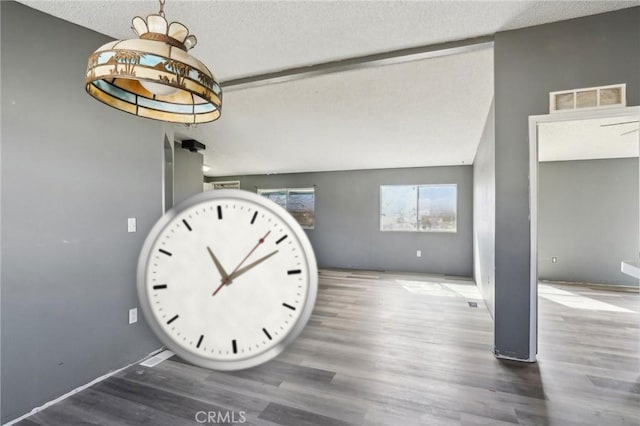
11:11:08
